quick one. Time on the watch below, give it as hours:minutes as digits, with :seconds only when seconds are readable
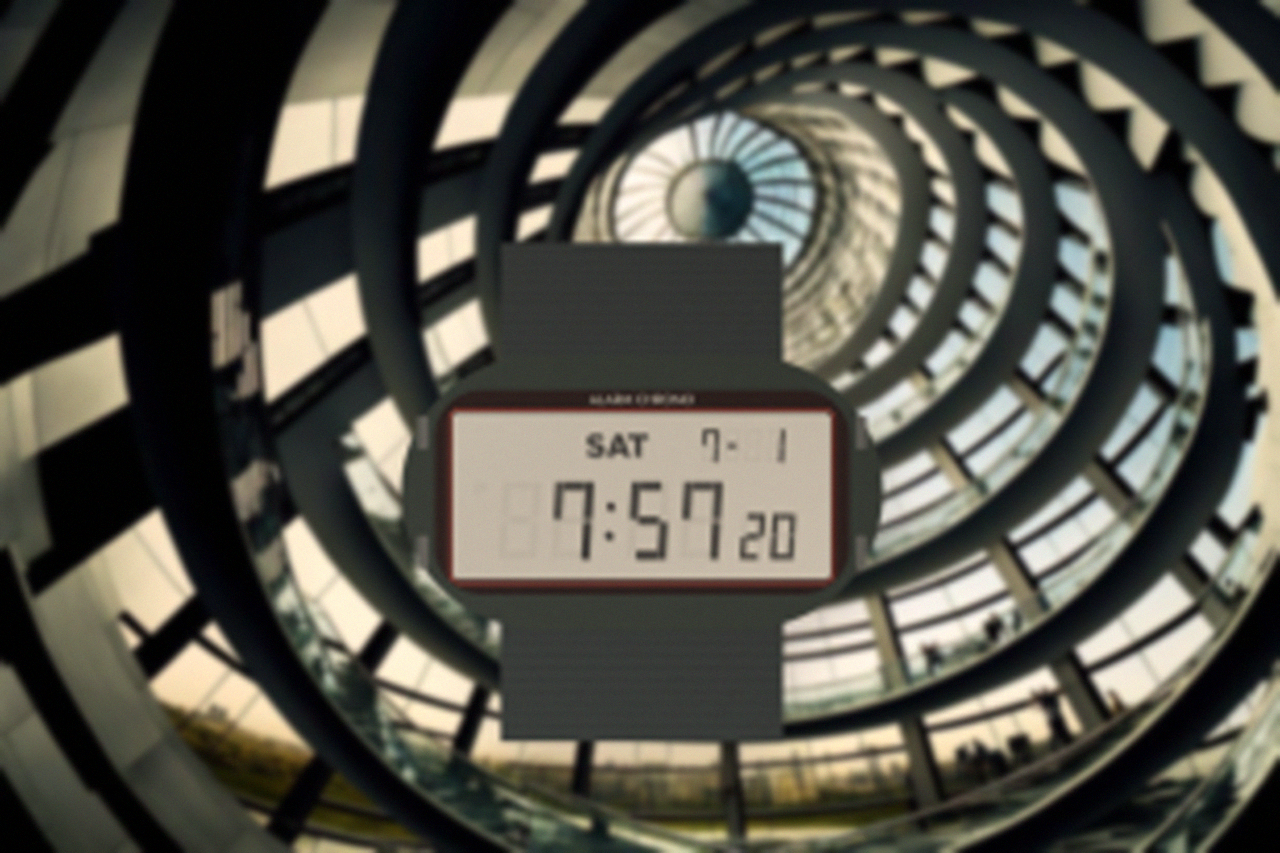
7:57:20
